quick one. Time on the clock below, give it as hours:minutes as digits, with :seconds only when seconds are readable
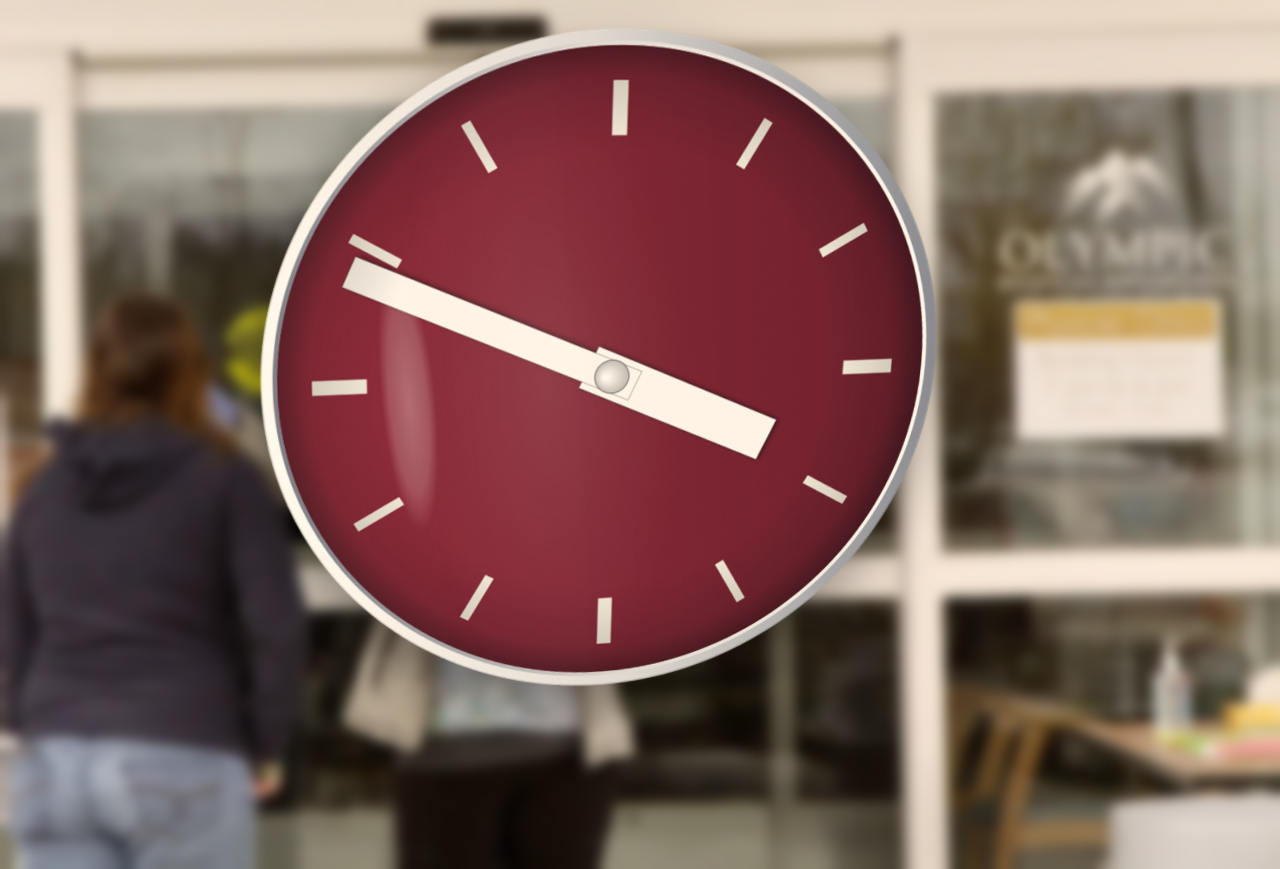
3:49
